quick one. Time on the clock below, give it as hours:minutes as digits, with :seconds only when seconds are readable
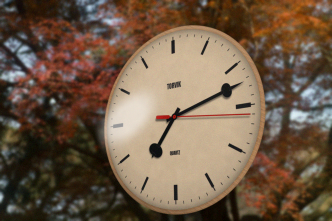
7:12:16
